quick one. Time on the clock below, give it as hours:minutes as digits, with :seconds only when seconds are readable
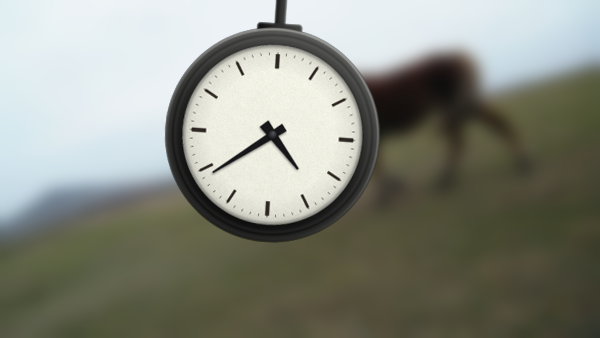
4:39
